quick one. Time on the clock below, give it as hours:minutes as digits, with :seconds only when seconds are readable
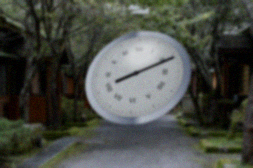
8:11
